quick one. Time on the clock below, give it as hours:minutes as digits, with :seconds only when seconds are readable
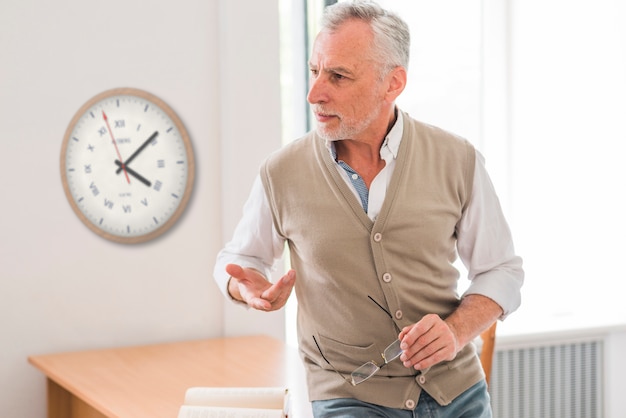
4:08:57
